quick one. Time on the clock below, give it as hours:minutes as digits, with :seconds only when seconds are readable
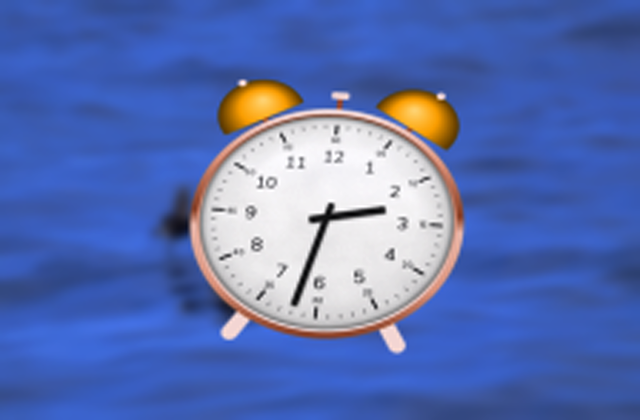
2:32
